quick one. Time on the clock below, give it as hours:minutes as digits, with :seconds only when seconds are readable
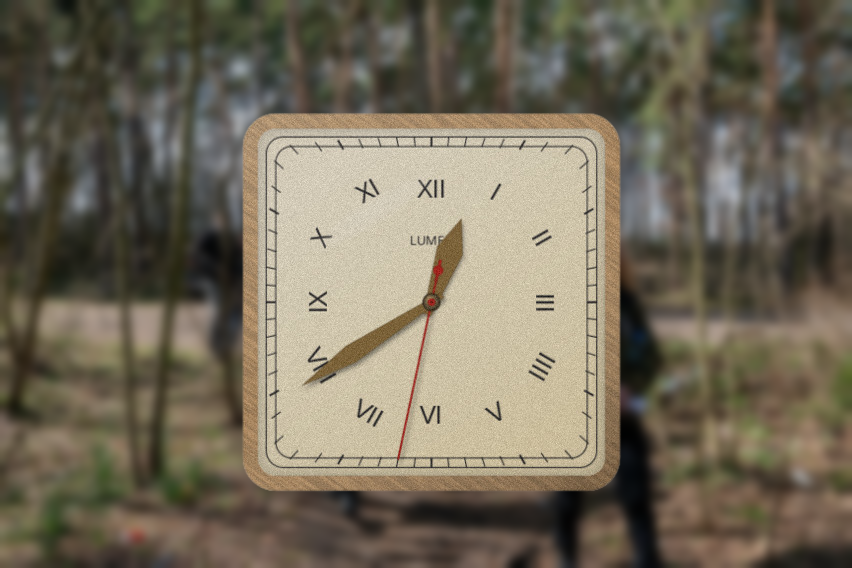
12:39:32
